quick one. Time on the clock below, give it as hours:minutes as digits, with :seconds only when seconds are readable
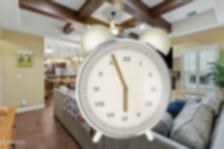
5:56
